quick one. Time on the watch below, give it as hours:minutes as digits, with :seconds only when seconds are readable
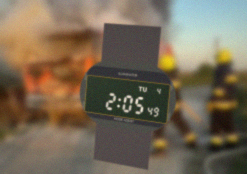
2:05
